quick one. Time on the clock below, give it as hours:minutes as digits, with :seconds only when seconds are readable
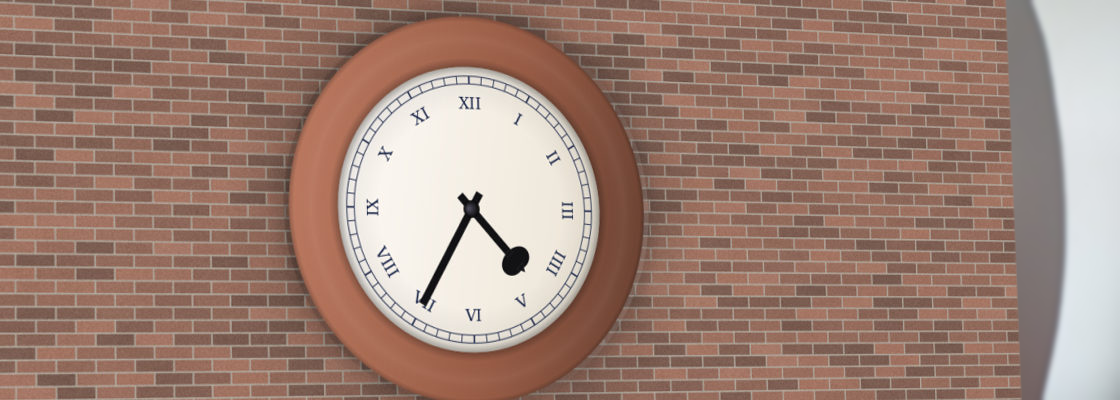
4:35
